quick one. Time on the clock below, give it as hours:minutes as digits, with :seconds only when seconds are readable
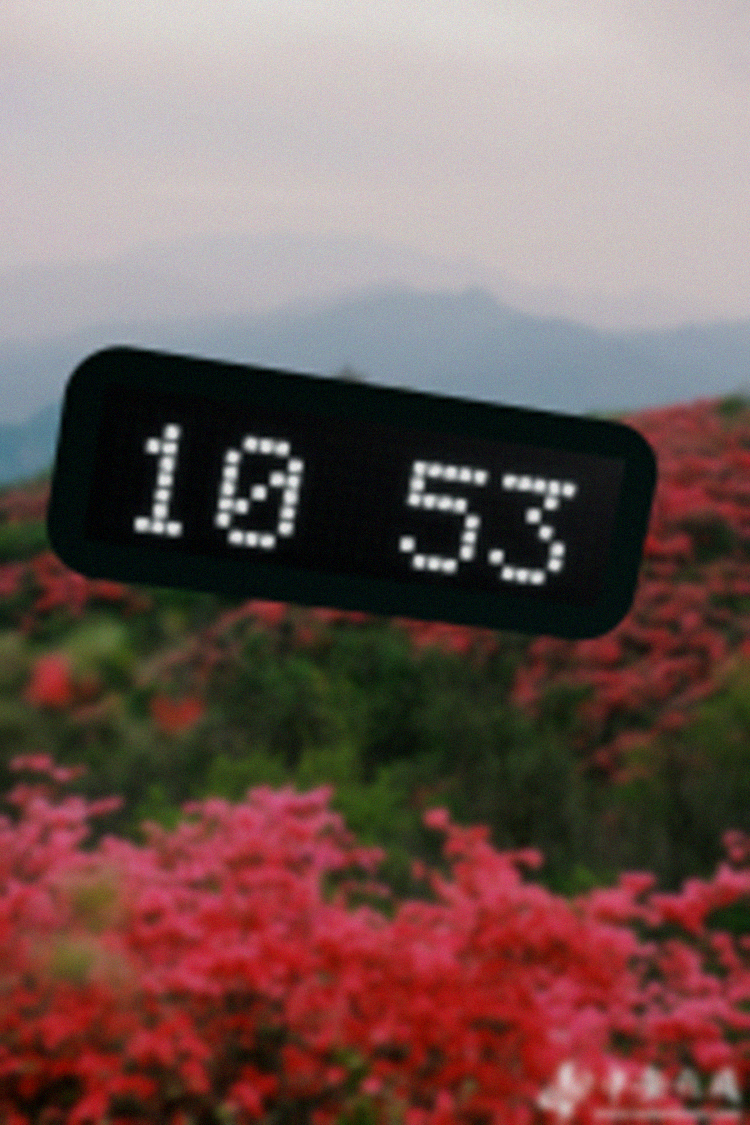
10:53
